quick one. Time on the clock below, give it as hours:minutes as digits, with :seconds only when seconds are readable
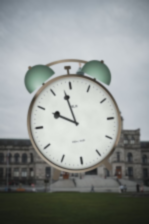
9:58
